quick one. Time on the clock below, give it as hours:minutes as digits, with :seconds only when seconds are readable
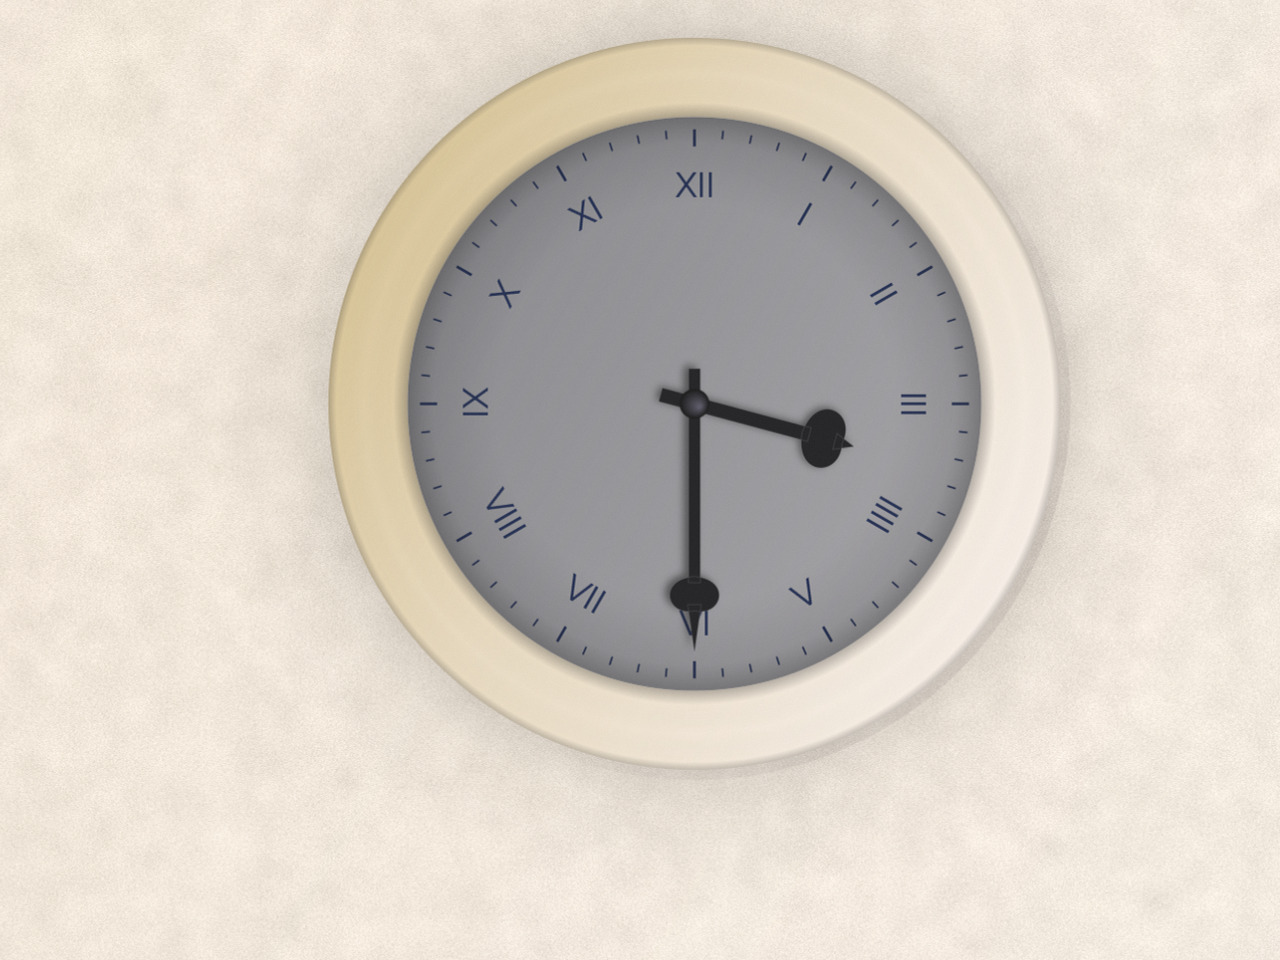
3:30
